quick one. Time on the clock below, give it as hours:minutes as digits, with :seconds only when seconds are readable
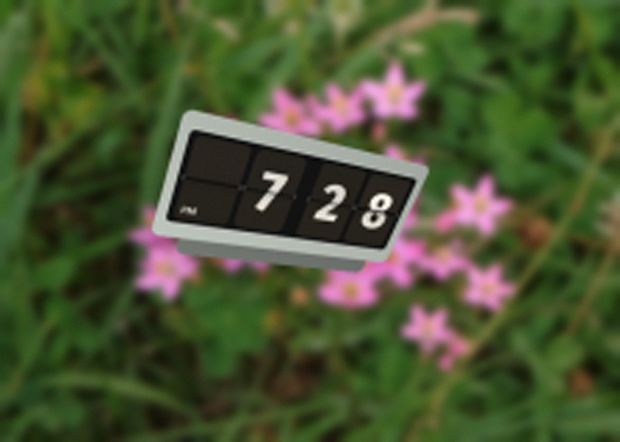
7:28
